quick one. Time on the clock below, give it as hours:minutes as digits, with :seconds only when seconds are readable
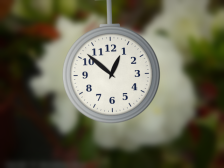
12:52
